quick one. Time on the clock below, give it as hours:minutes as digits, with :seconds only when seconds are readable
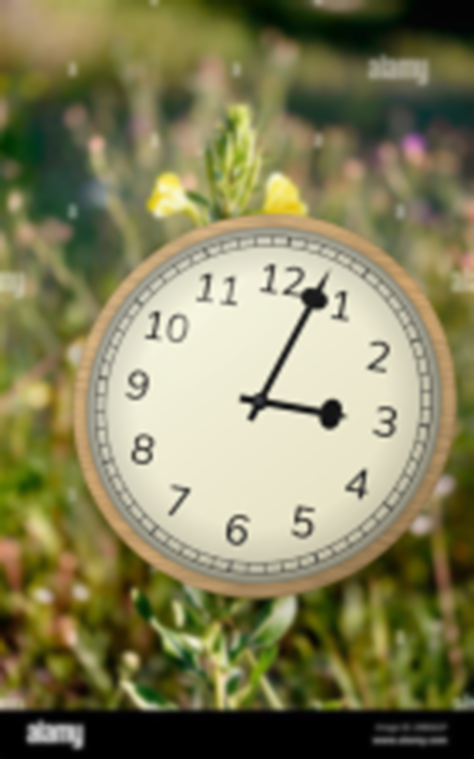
3:03
